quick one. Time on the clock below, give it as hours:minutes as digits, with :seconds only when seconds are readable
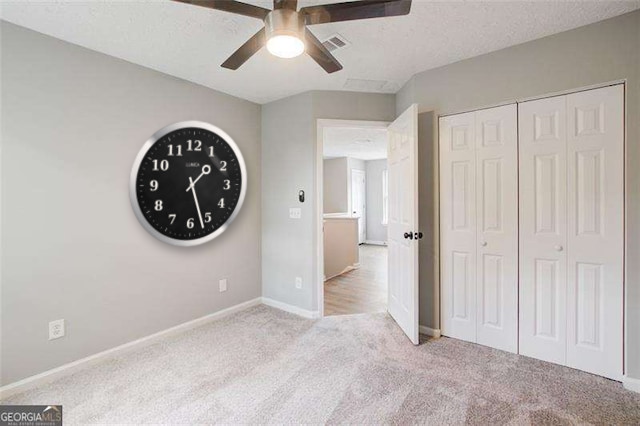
1:27
